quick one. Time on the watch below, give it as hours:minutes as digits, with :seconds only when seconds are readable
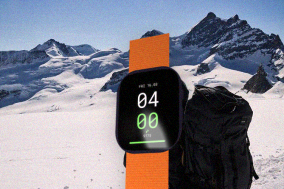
4:00
